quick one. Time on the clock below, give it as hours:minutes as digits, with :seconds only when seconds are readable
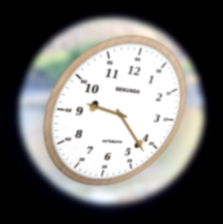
9:22
